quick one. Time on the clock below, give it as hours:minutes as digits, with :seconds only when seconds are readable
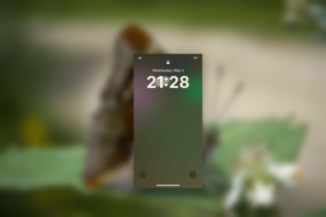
21:28
